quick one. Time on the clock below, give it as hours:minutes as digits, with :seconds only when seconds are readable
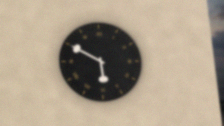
5:50
